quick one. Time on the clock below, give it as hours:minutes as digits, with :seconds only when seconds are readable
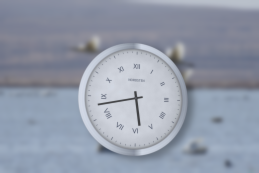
5:43
